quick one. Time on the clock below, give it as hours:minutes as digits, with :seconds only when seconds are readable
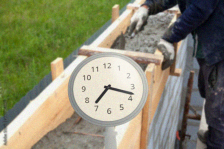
7:18
